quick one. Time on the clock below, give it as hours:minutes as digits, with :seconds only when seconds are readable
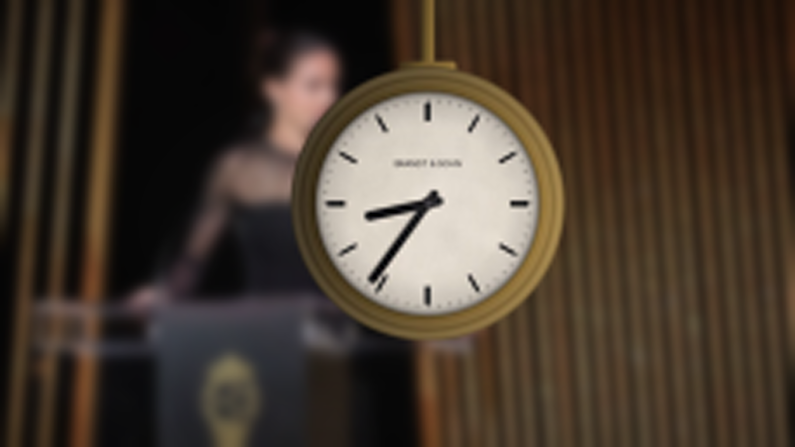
8:36
